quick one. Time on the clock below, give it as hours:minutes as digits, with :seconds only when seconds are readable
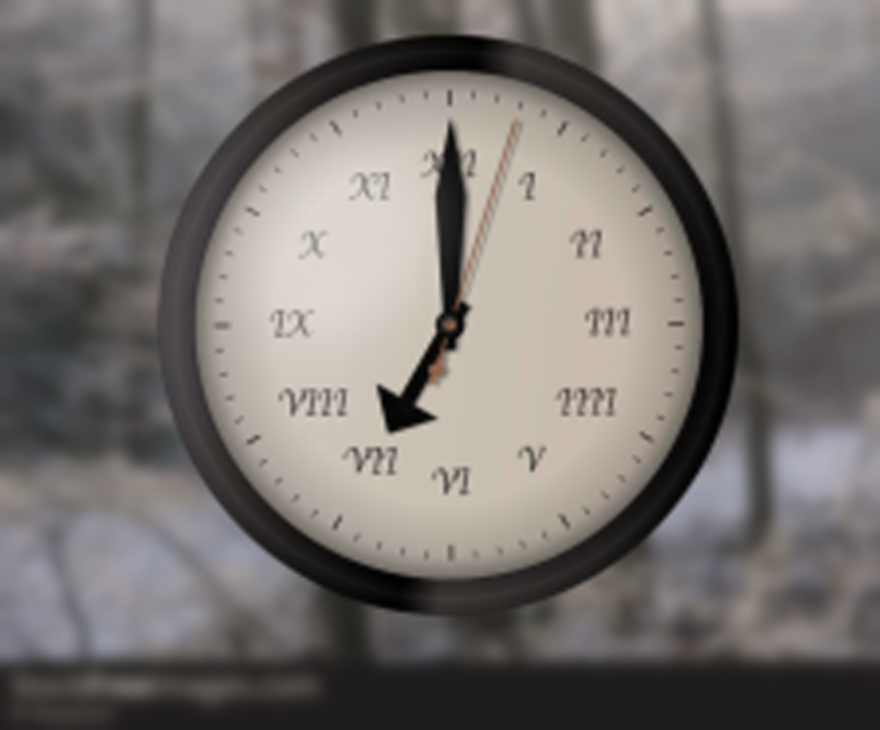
7:00:03
